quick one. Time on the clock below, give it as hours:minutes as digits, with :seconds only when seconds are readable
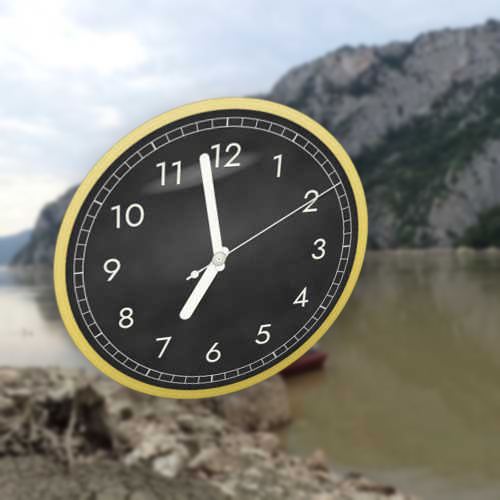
6:58:10
